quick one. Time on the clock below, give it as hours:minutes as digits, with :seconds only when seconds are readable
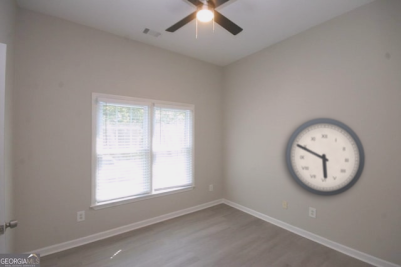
5:49
